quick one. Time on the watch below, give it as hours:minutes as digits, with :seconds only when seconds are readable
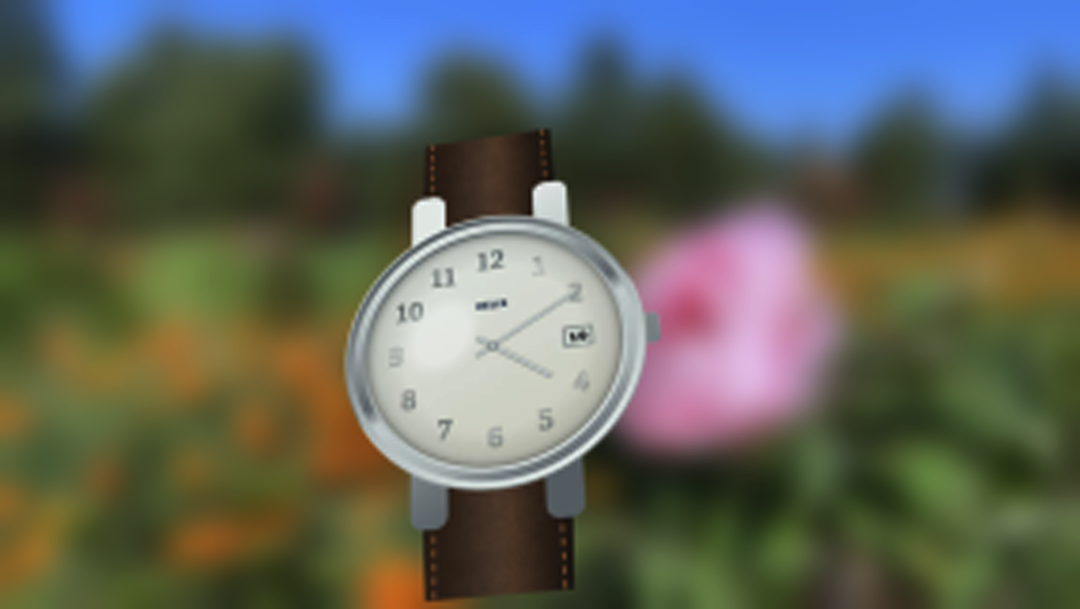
4:10
